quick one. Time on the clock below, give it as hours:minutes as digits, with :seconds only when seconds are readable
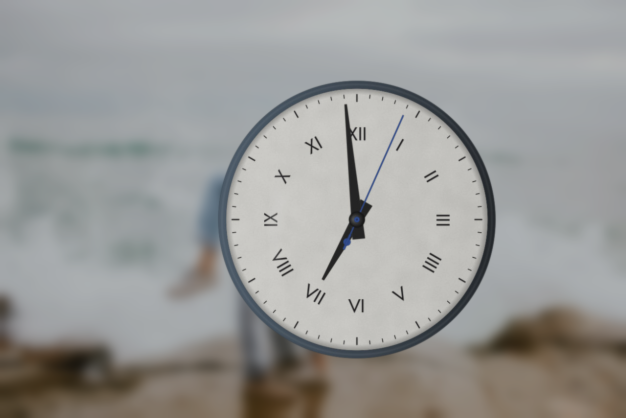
6:59:04
